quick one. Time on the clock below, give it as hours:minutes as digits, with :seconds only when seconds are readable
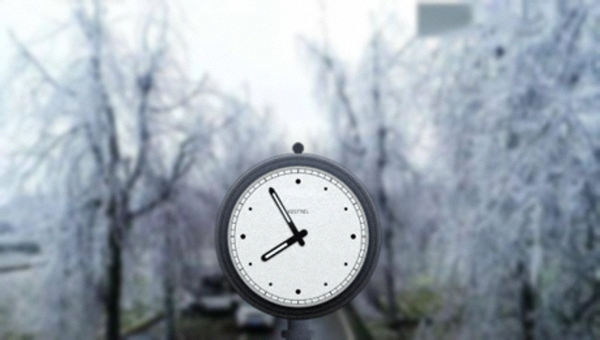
7:55
